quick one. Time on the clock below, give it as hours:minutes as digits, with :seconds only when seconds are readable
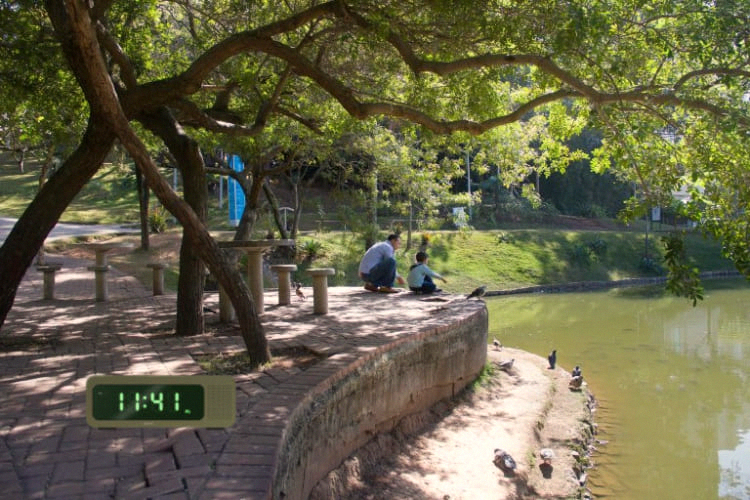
11:41
